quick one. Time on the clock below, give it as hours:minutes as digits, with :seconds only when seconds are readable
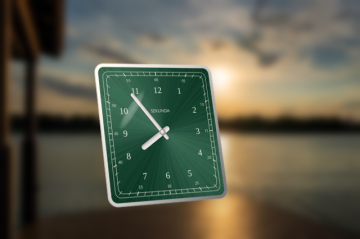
7:54
